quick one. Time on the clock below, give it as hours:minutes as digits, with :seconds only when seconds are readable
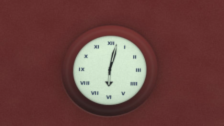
6:02
